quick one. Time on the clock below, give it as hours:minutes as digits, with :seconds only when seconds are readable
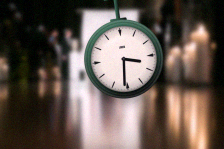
3:31
